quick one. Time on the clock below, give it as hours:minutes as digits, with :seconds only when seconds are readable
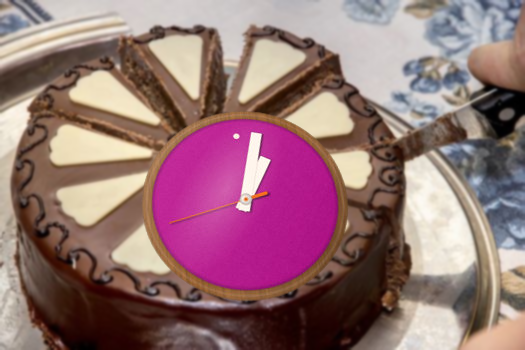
1:02:43
